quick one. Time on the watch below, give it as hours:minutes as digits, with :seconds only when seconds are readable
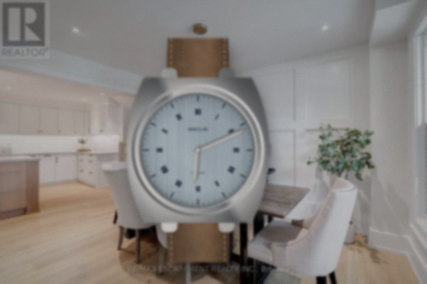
6:11
